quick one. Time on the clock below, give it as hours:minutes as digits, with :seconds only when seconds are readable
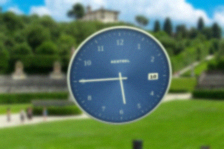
5:45
